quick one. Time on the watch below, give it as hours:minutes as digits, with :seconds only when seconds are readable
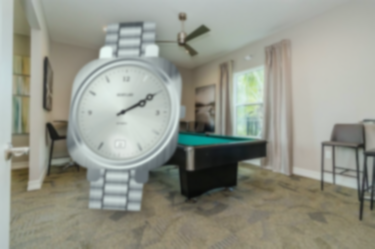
2:10
